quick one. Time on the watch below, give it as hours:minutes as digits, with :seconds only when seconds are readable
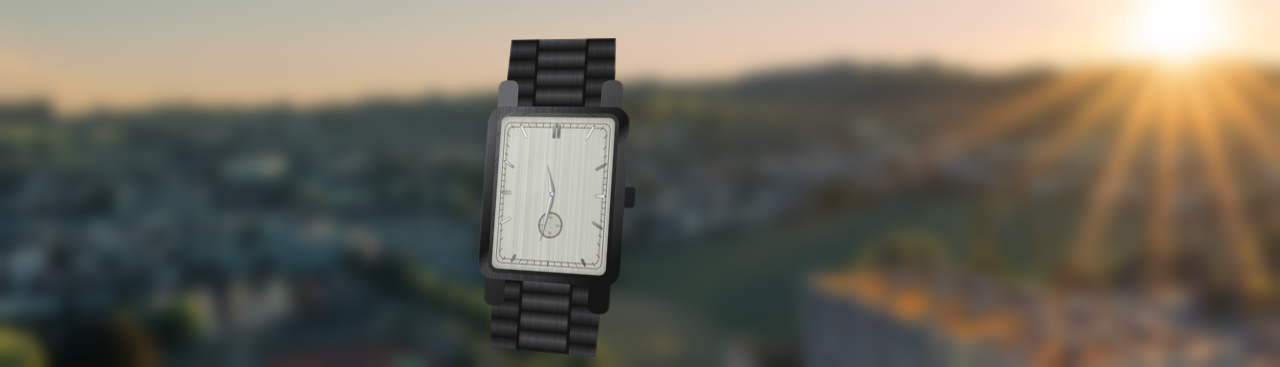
11:32
